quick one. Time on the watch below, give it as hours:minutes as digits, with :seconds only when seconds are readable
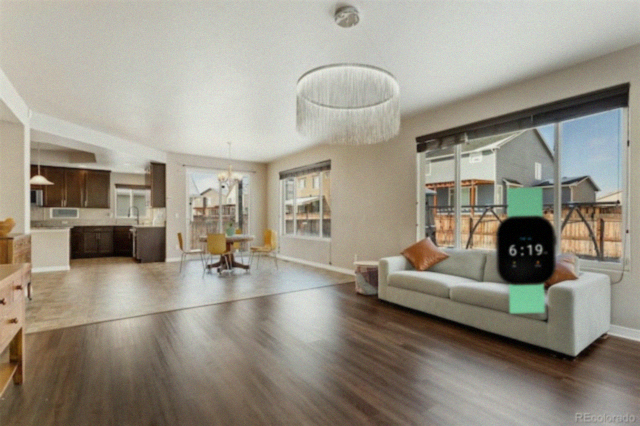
6:19
